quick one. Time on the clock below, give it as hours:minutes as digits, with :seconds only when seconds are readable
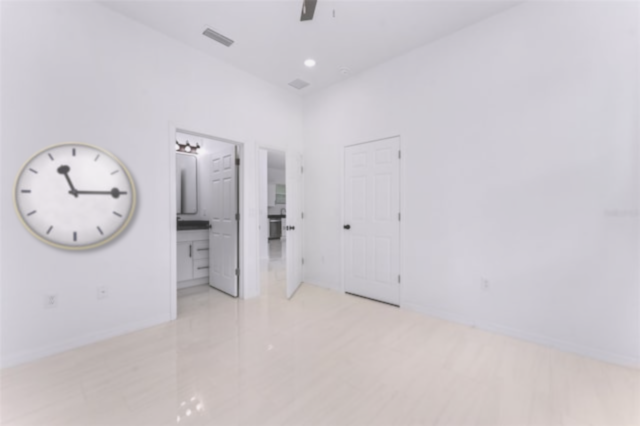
11:15
